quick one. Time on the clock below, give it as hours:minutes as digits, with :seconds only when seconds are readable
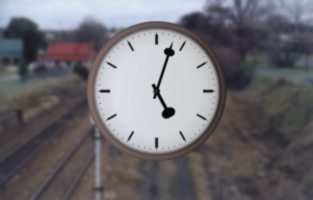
5:03
